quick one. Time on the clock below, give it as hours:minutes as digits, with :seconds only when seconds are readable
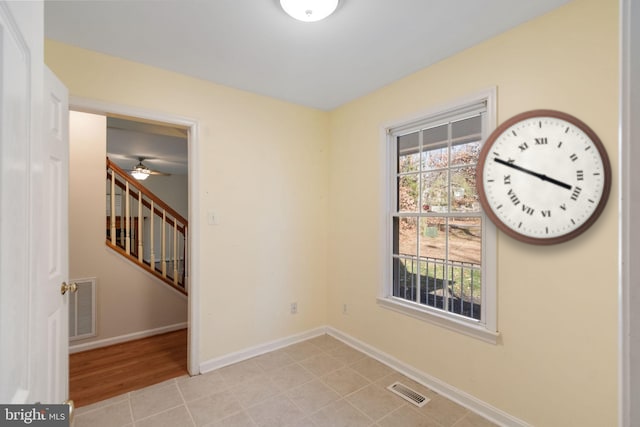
3:49
